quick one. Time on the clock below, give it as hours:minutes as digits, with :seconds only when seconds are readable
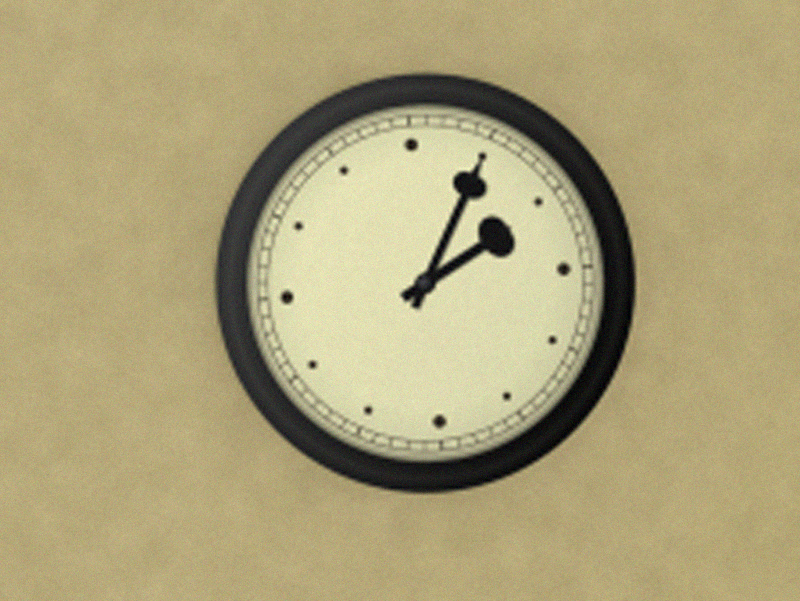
2:05
